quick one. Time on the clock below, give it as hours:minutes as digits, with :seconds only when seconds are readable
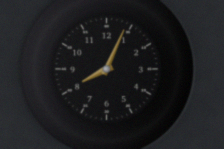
8:04
